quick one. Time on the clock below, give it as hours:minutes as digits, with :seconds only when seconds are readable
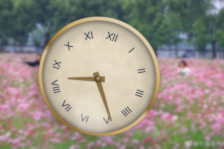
8:24
